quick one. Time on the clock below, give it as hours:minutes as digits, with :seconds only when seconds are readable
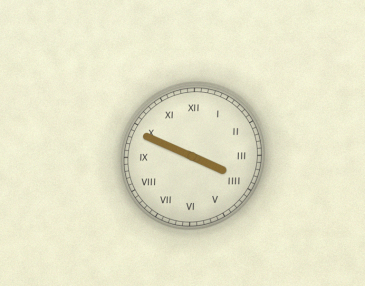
3:49
